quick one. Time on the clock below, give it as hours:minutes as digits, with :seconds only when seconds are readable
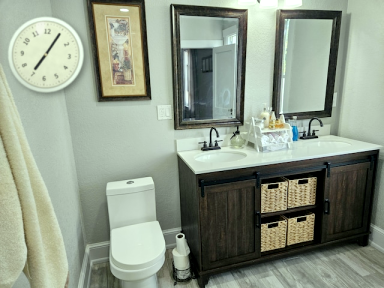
7:05
